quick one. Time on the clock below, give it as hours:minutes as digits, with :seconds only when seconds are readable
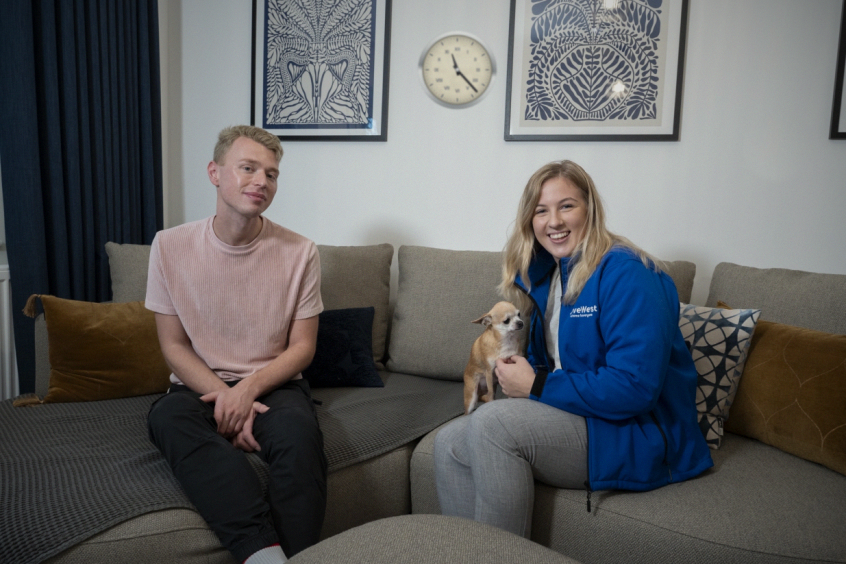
11:23
